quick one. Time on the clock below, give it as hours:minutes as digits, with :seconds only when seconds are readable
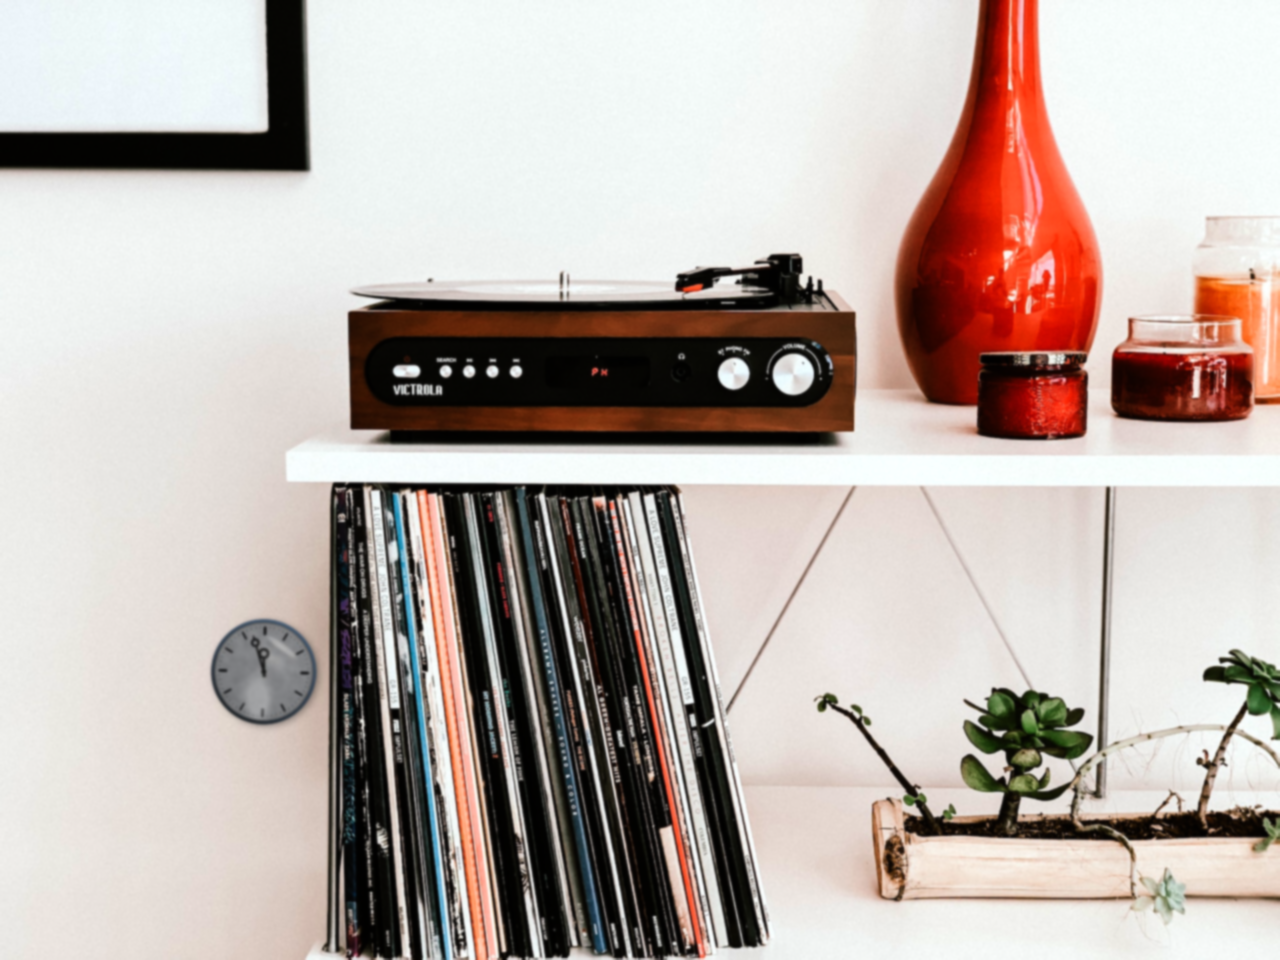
11:57
